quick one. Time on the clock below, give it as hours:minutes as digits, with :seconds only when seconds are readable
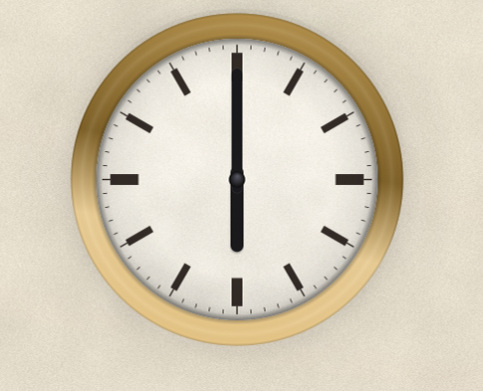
6:00
